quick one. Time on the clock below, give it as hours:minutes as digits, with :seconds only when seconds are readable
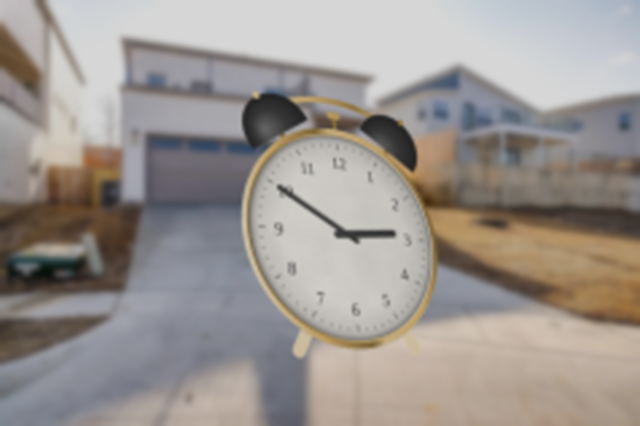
2:50
